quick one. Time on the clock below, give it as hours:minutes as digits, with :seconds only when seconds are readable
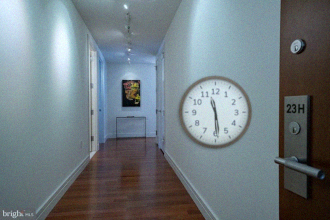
11:29
